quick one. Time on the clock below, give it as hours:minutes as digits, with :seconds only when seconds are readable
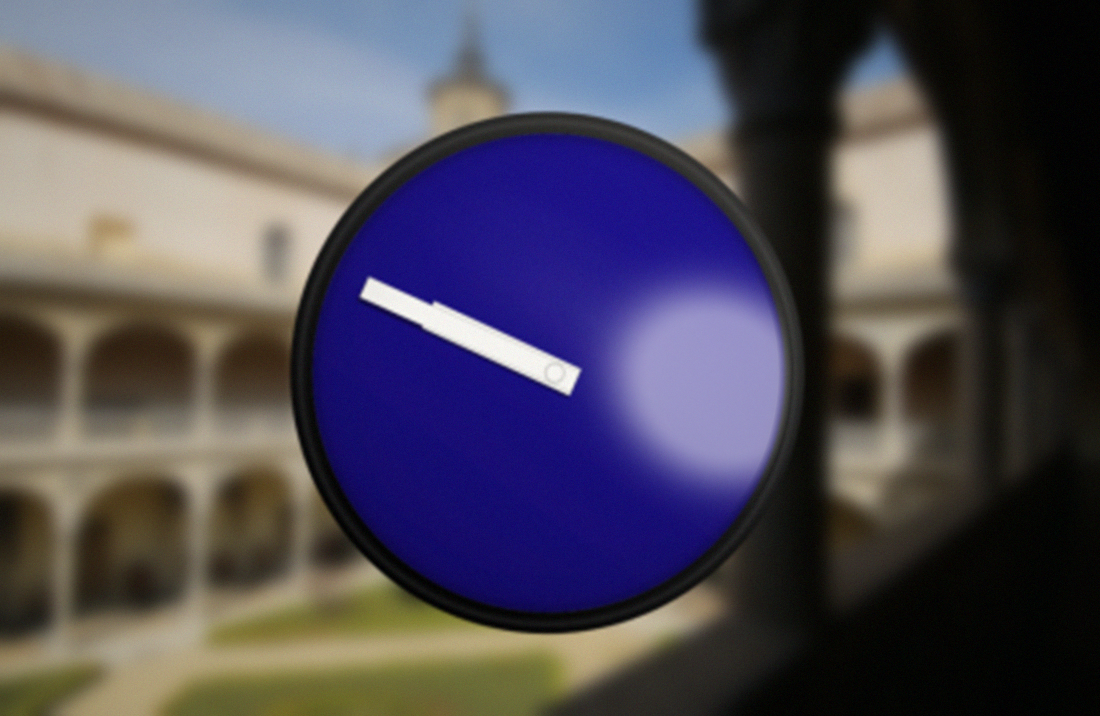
9:49
